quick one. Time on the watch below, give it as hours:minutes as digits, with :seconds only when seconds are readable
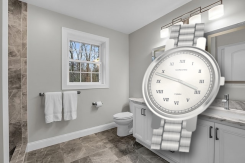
3:48
